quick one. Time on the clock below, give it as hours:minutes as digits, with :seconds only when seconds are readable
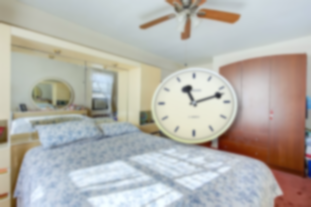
11:12
